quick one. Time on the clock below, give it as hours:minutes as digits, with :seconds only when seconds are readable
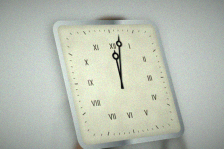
12:02
